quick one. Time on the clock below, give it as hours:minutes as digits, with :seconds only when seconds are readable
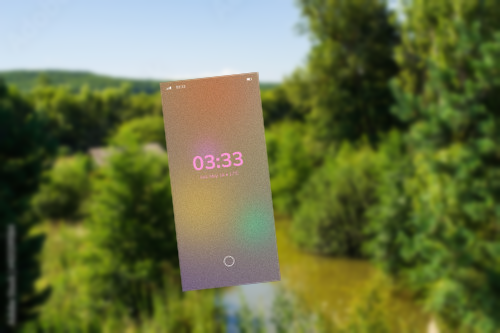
3:33
